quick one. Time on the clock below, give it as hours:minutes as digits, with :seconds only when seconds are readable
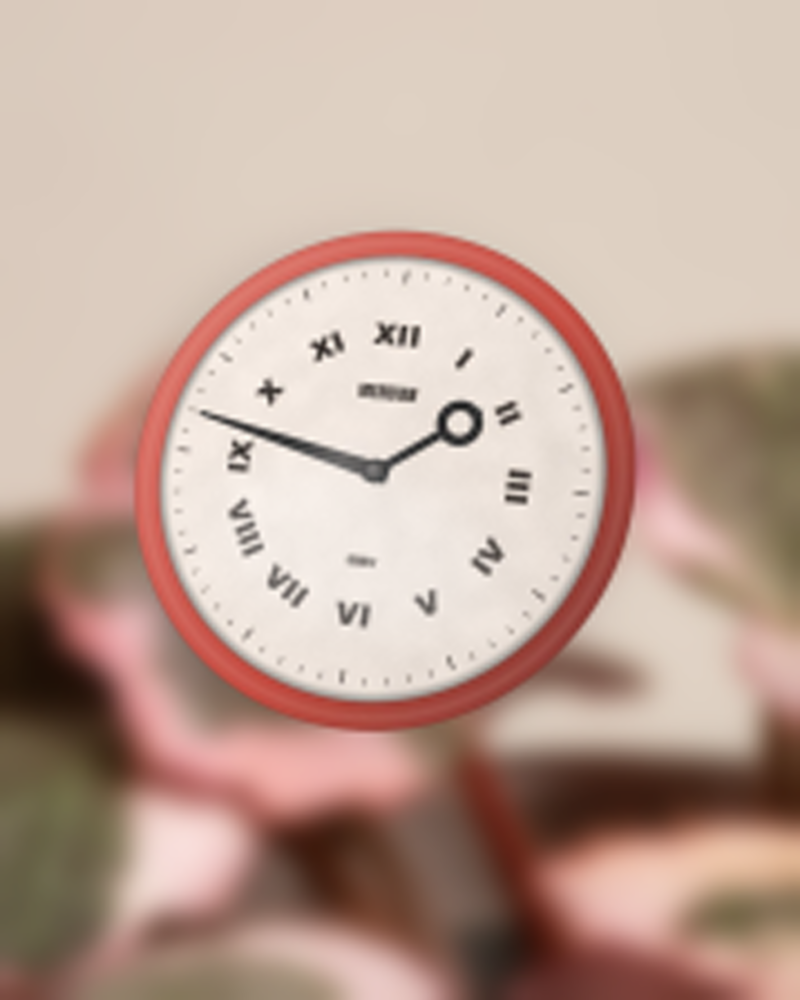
1:47
